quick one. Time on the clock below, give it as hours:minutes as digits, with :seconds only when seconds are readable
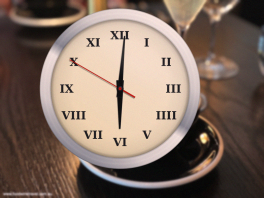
6:00:50
